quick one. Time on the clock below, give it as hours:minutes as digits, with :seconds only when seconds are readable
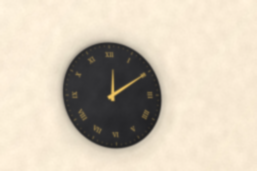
12:10
